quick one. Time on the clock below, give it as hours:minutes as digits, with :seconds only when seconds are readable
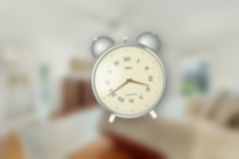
3:40
